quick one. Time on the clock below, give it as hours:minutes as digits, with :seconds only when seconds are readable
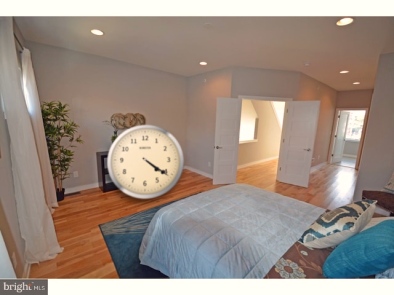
4:21
